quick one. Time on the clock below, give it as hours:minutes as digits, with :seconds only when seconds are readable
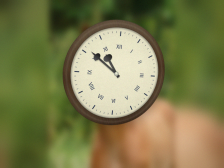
10:51
